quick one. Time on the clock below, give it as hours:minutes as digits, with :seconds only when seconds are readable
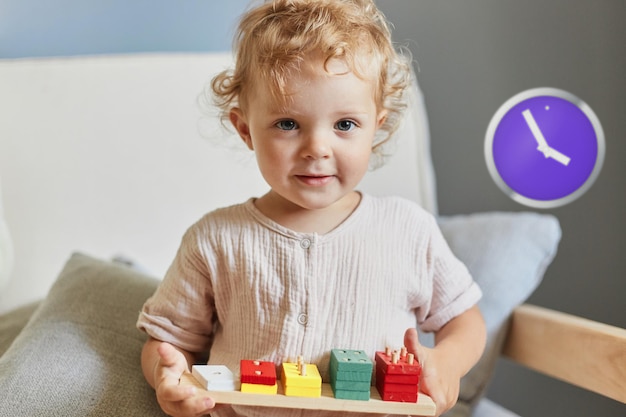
3:55
